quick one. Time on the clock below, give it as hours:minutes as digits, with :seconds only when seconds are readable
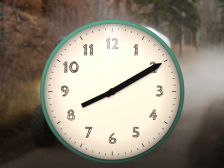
8:10
